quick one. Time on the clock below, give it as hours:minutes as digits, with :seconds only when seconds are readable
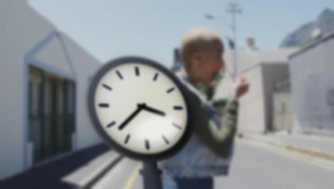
3:38
